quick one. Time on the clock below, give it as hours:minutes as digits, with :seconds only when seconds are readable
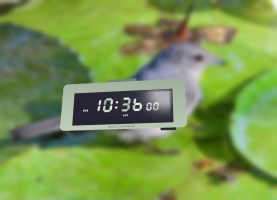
10:36:00
